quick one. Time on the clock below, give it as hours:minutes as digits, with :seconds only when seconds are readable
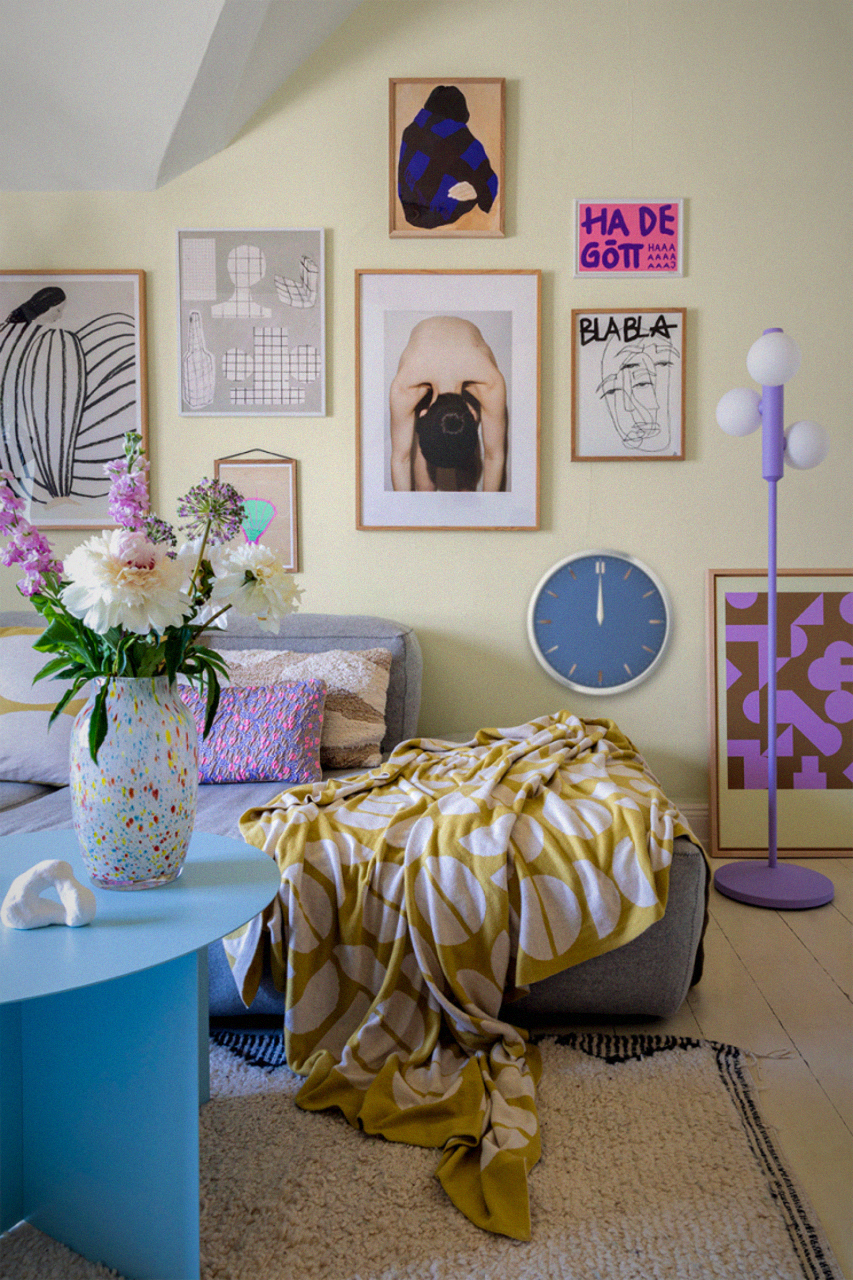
12:00
